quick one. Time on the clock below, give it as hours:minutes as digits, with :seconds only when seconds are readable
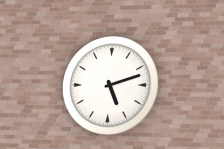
5:12
